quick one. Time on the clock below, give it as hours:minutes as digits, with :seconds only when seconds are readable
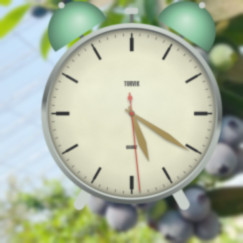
5:20:29
